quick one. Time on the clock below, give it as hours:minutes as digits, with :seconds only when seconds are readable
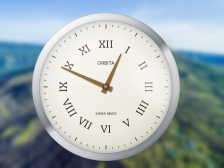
12:49
